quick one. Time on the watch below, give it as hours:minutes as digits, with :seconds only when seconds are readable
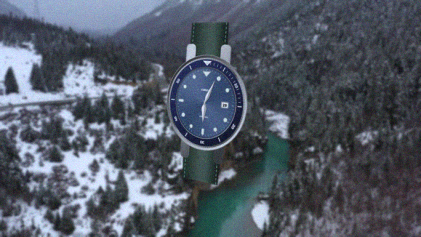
6:04
